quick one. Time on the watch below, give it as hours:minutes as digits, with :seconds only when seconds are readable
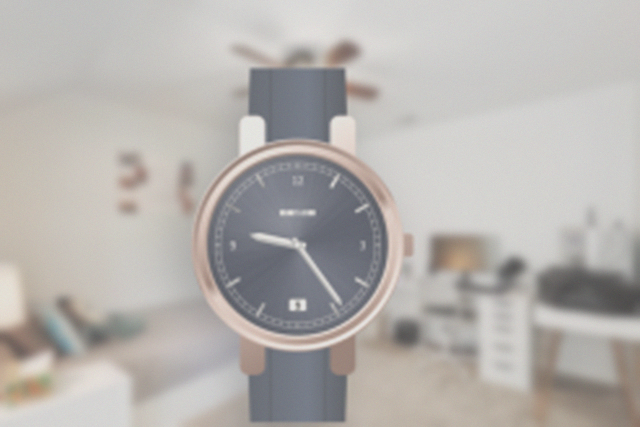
9:24
